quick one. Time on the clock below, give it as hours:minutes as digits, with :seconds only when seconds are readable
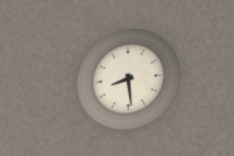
8:29
